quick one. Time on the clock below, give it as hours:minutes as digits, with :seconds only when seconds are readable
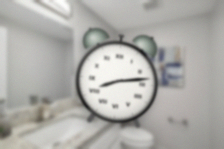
8:13
